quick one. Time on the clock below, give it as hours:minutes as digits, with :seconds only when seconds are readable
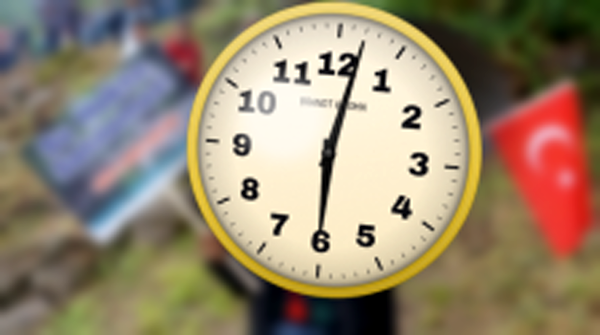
6:02
